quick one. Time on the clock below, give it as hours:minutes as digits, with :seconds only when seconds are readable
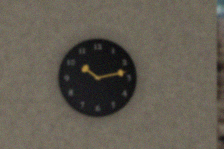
10:13
